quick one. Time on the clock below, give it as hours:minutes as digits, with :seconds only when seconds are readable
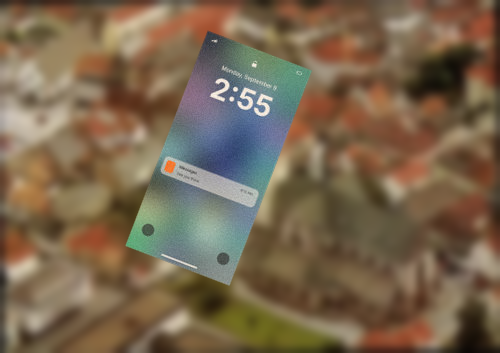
2:55
